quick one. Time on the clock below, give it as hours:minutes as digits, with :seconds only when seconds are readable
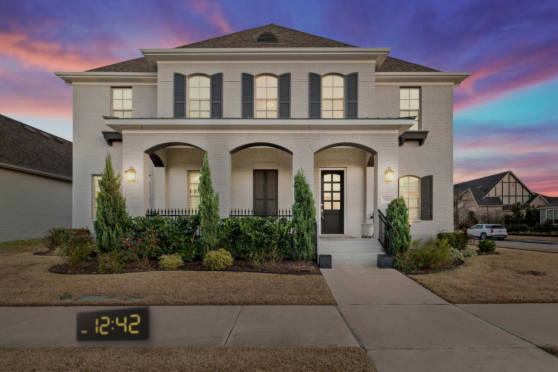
12:42
